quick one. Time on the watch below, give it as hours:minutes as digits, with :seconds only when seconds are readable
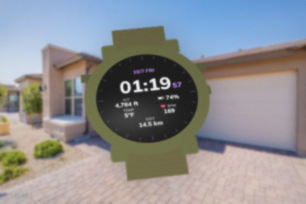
1:19
